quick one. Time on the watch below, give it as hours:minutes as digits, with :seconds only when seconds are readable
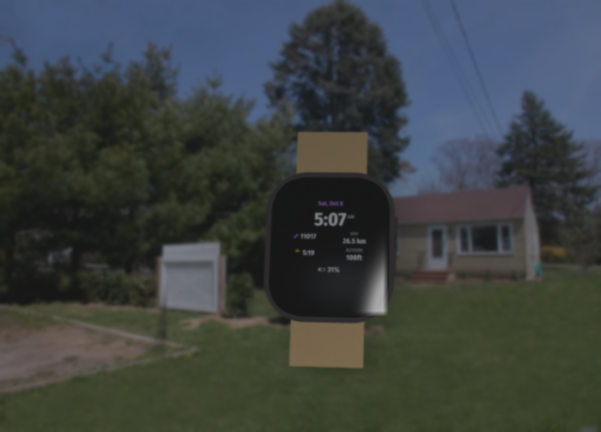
5:07
